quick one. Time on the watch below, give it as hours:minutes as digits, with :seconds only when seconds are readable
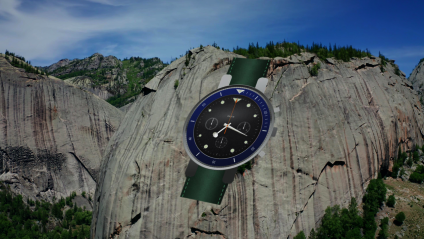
7:18
